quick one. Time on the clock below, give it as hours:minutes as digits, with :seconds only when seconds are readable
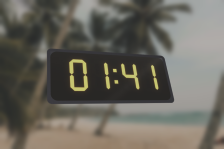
1:41
